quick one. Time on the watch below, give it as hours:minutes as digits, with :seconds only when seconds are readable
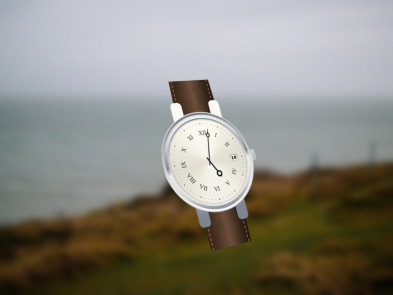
5:02
